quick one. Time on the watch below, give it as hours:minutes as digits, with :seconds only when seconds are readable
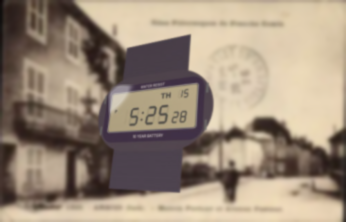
5:25:28
